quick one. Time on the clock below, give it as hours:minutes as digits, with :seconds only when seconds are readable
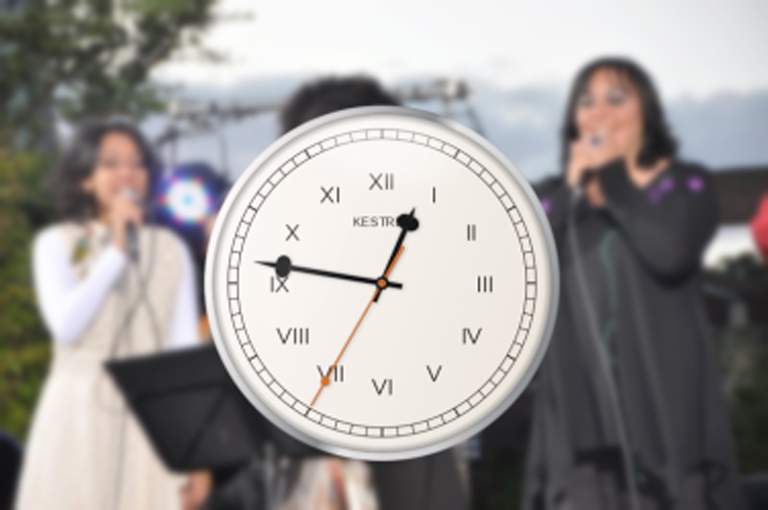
12:46:35
